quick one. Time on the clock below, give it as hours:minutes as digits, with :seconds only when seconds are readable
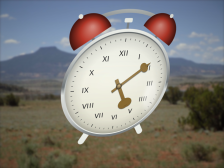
5:09
